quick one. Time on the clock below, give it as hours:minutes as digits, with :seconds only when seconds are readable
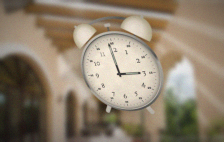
2:59
